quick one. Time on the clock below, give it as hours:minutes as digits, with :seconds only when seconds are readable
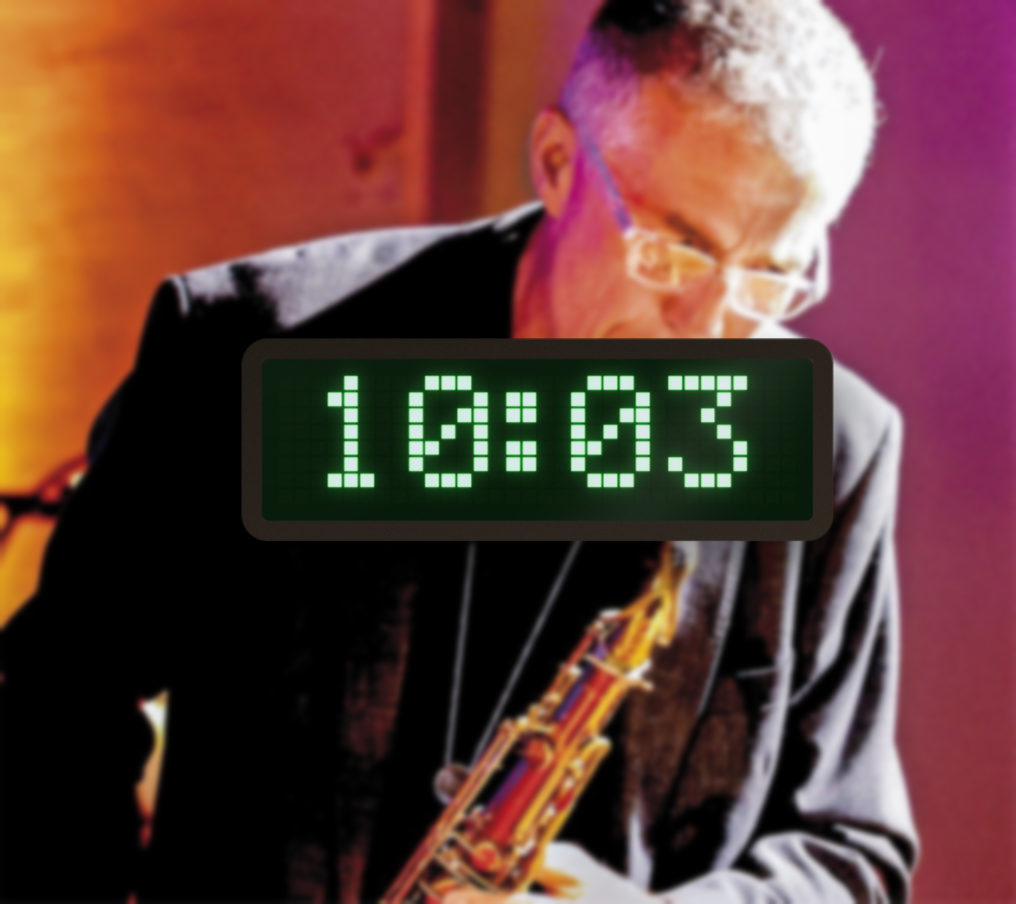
10:03
